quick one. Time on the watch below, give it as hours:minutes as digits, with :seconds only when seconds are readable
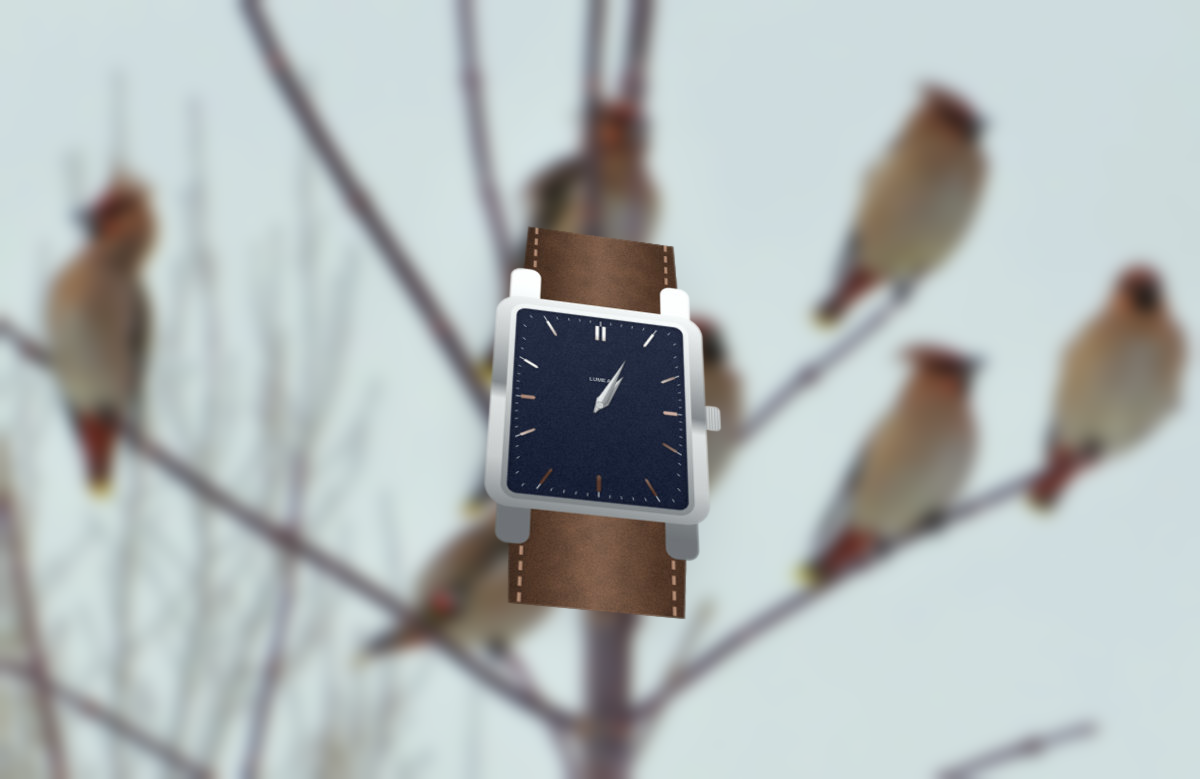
1:04
